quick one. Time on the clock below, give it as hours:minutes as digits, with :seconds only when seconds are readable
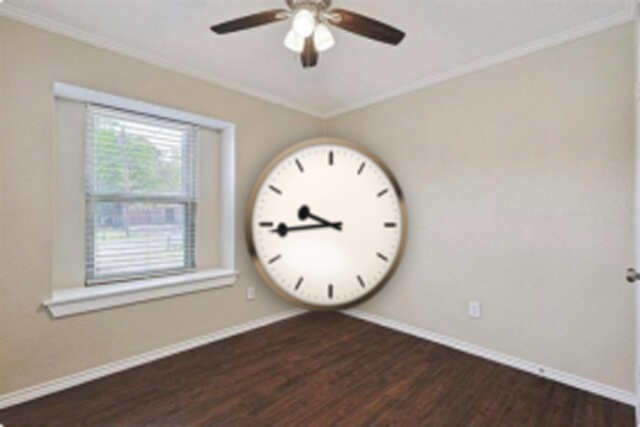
9:44
